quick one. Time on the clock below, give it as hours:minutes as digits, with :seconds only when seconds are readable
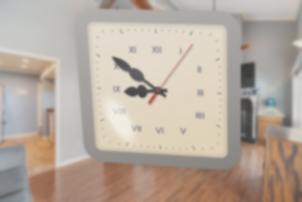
8:51:06
